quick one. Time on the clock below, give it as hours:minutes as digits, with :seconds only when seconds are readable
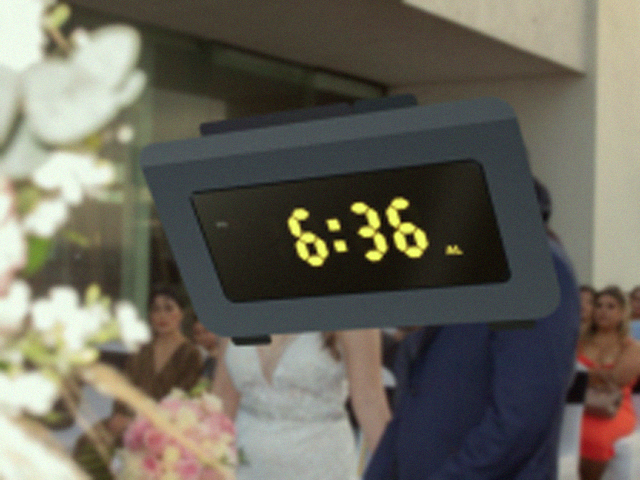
6:36
